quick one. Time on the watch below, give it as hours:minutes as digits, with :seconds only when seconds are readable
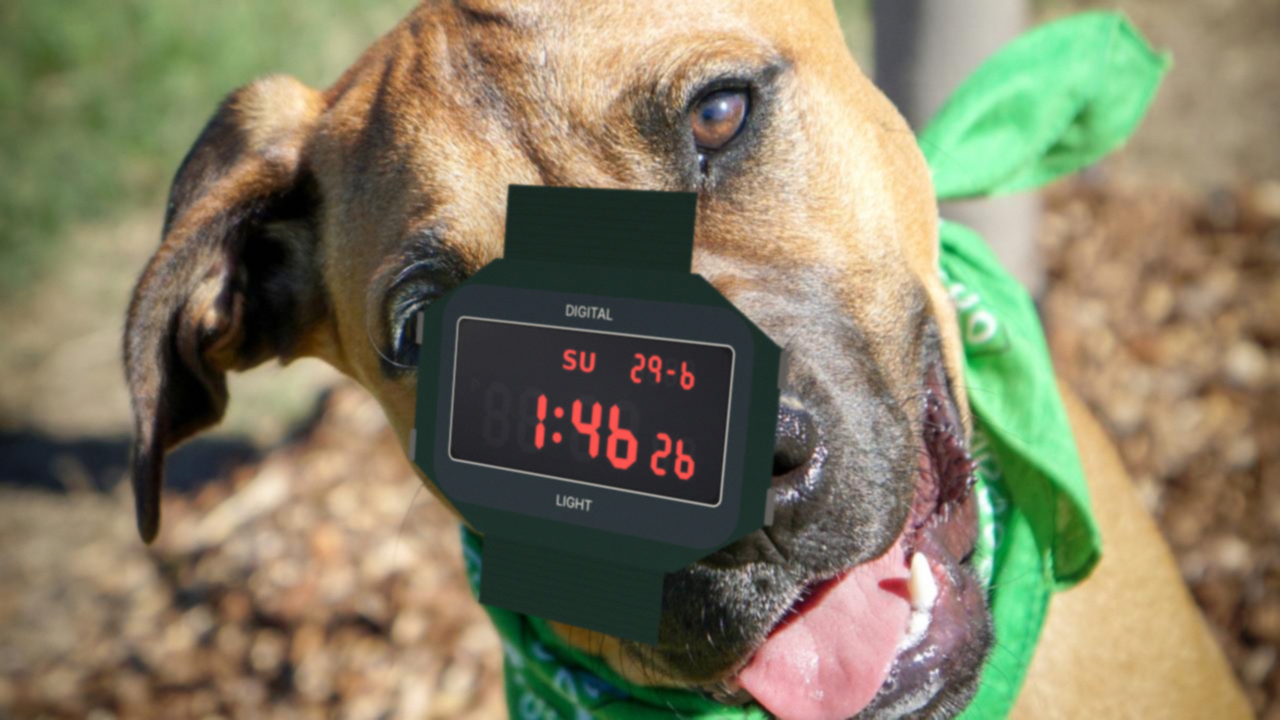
1:46:26
